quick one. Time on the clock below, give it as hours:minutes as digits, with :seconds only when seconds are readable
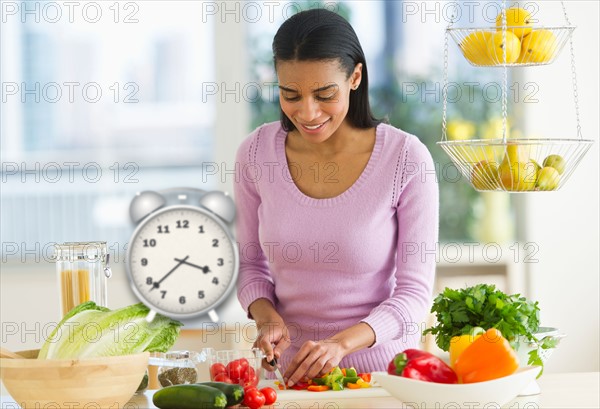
3:38
